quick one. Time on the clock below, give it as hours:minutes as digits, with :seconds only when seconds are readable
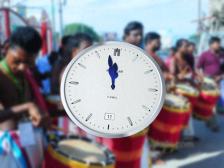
11:58
